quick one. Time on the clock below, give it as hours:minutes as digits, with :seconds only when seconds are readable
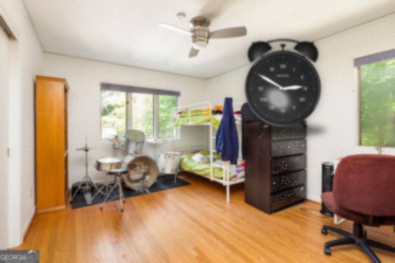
2:50
